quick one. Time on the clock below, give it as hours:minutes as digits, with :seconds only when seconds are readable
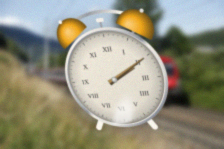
2:10
